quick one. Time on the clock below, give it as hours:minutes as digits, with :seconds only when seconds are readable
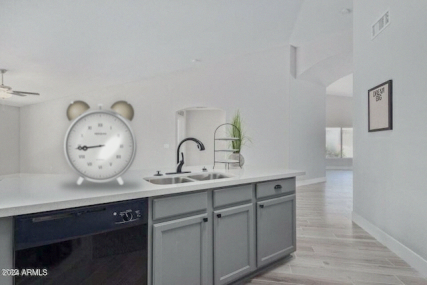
8:44
